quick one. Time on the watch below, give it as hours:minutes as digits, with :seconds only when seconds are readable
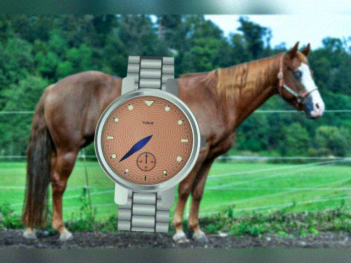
7:38
